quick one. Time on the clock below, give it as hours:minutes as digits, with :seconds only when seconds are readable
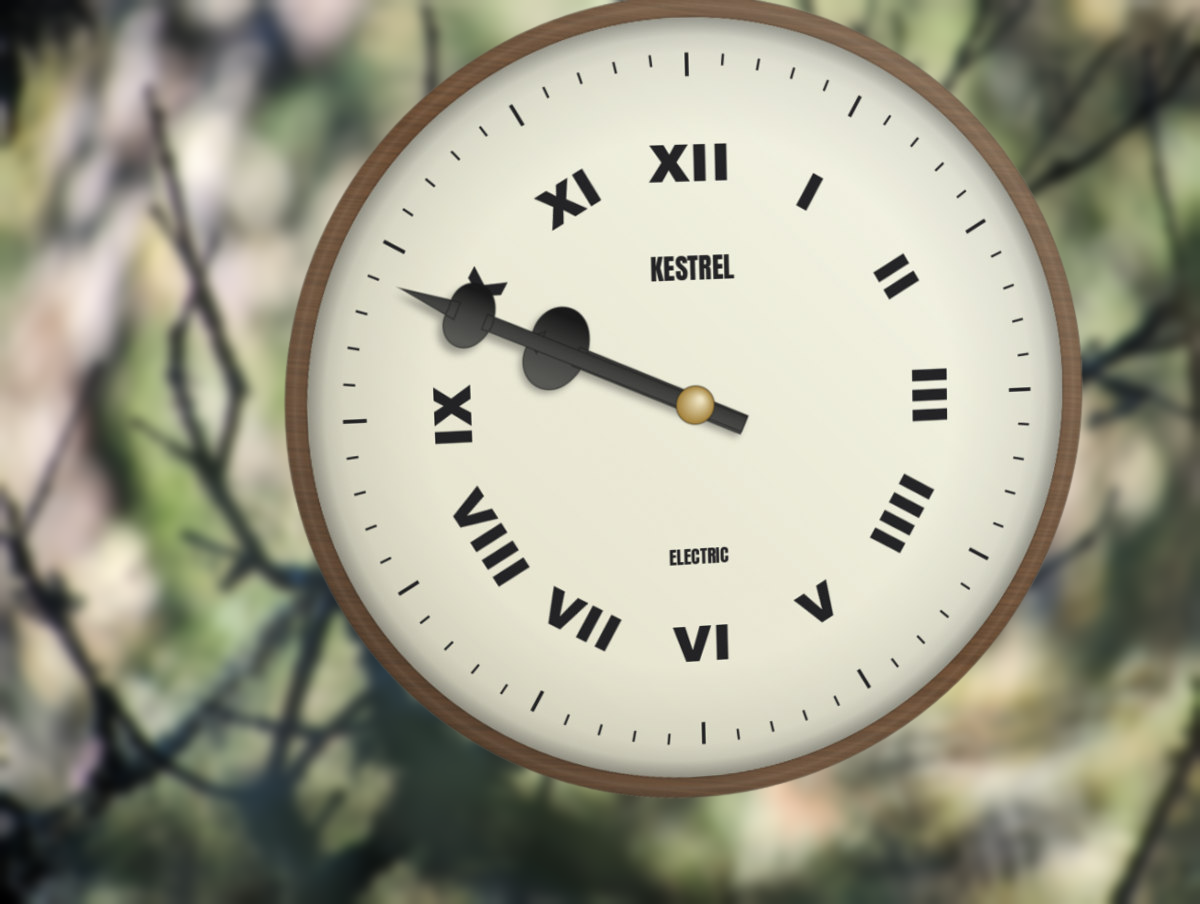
9:49
